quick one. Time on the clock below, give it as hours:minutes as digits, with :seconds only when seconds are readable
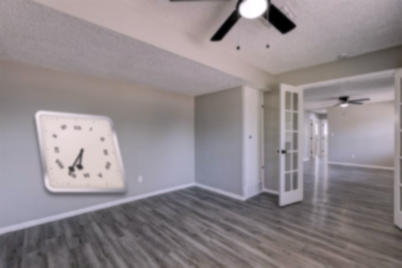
6:36
